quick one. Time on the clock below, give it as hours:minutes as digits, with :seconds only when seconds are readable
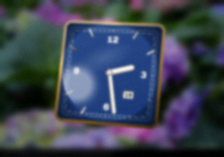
2:28
